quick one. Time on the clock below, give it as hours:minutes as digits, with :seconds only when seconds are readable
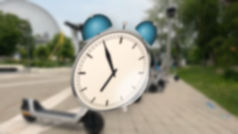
6:55
